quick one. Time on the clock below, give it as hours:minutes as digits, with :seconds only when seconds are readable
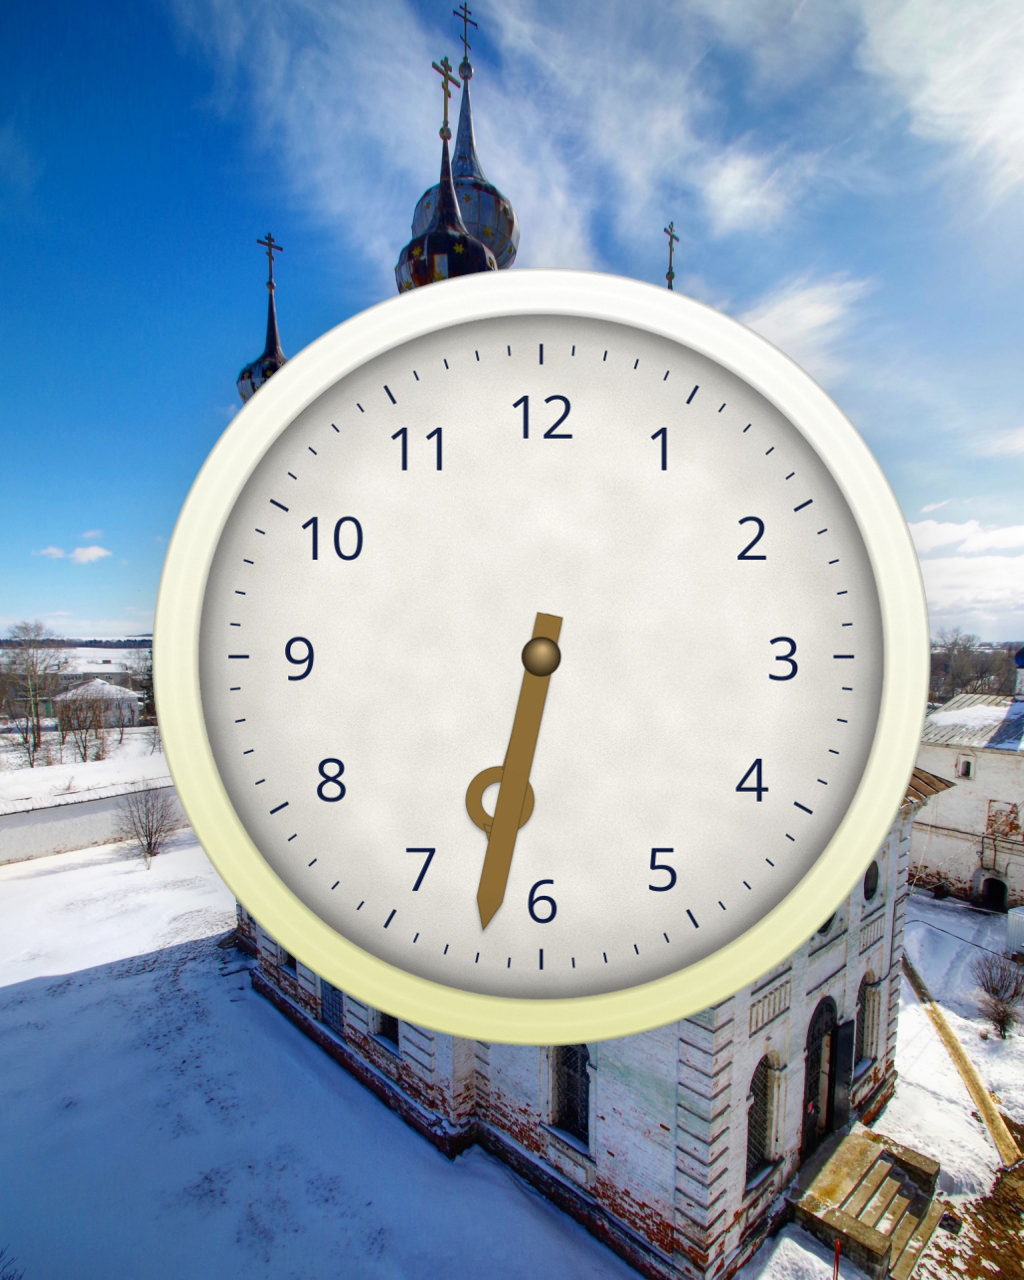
6:32
